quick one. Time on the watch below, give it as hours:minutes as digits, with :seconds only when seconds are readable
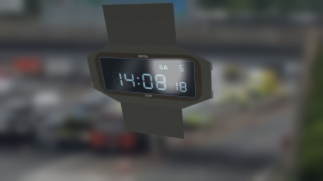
14:08:18
